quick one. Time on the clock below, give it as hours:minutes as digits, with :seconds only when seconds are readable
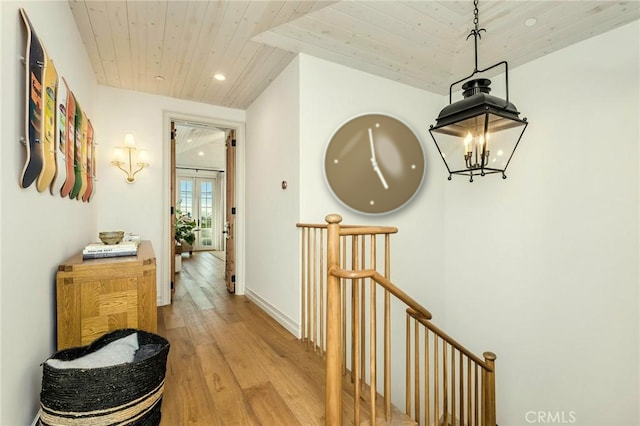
4:58
